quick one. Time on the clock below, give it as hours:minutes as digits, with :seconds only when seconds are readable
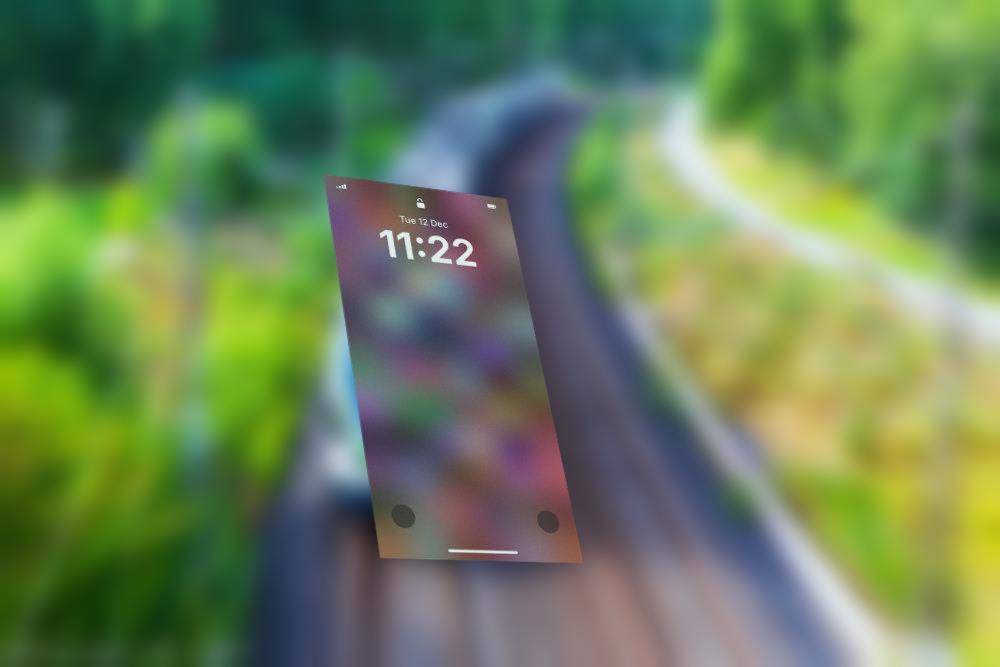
11:22
